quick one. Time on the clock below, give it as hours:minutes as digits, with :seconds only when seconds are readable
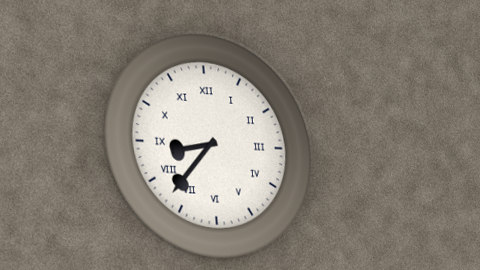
8:37
